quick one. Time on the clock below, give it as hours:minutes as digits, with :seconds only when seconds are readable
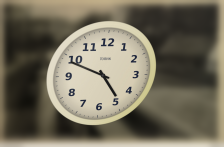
4:49
